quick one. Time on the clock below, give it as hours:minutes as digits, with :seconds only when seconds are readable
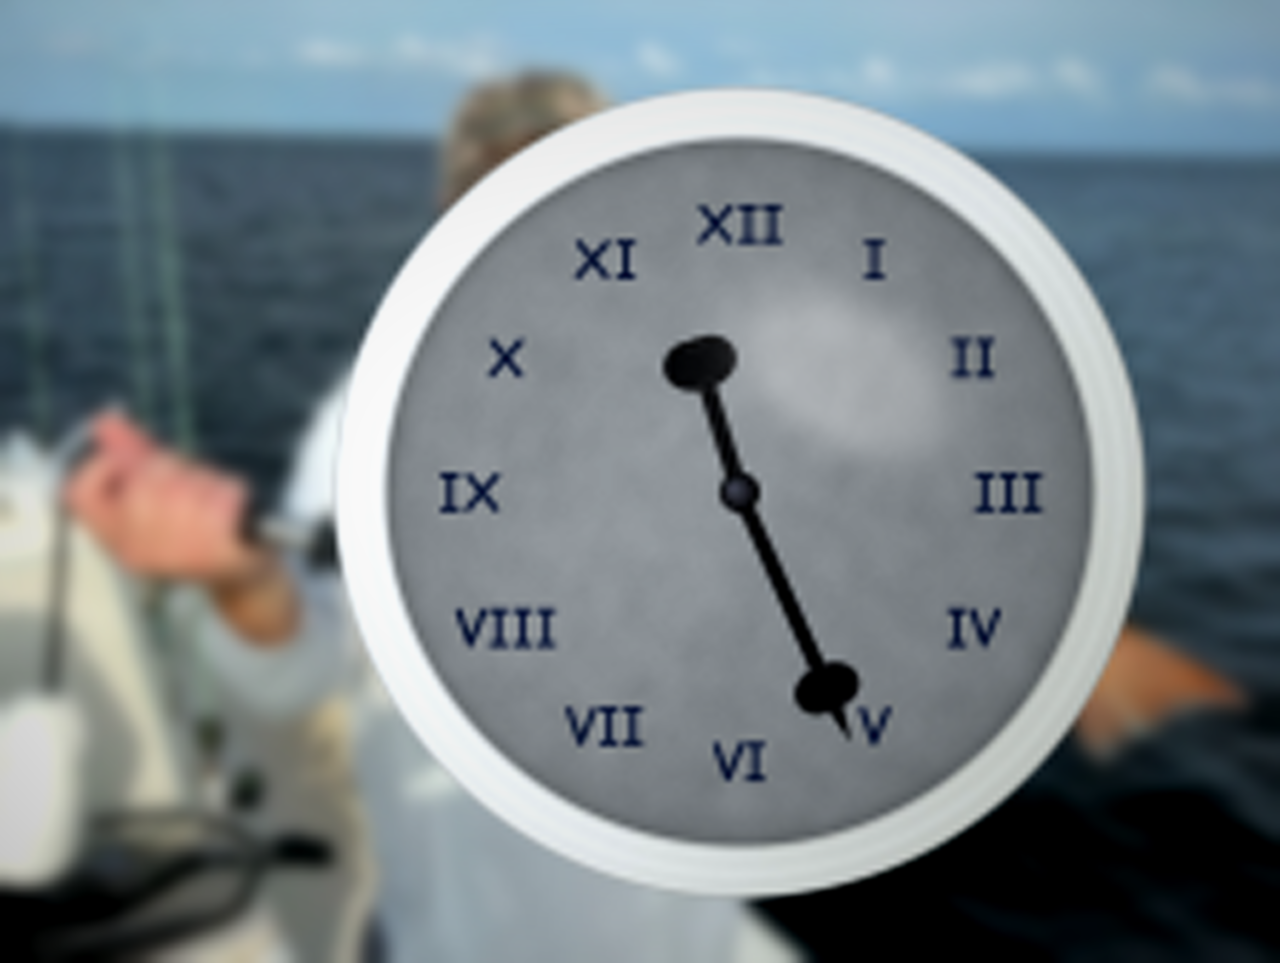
11:26
